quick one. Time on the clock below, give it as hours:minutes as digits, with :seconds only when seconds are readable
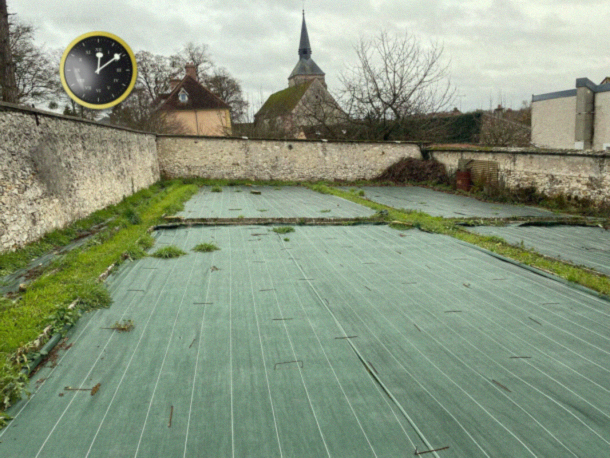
12:09
